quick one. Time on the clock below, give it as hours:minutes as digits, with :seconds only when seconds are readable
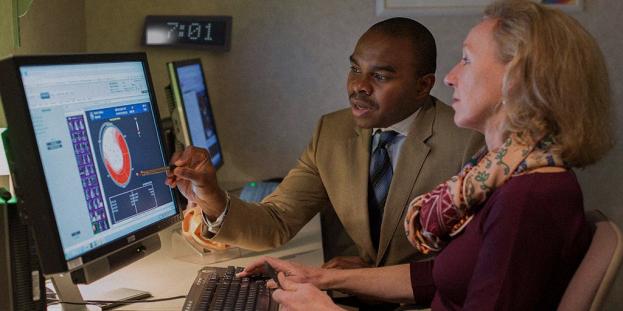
7:01
